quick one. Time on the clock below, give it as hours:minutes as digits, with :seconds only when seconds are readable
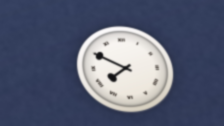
7:50
